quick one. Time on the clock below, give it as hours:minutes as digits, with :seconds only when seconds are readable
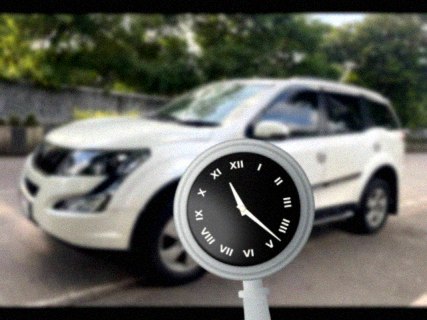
11:23
